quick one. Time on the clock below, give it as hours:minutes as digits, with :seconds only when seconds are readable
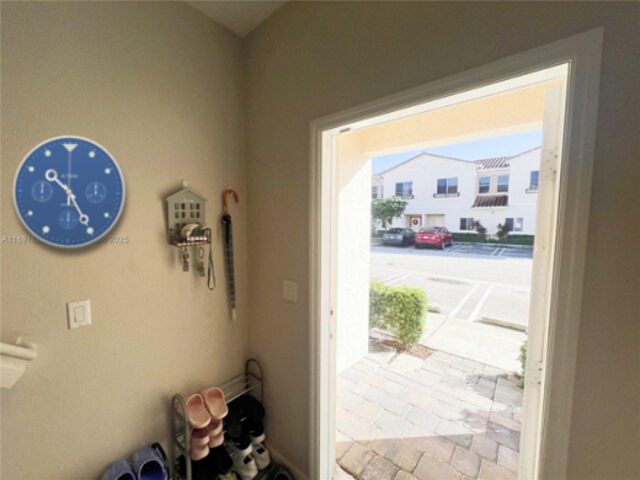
10:25
